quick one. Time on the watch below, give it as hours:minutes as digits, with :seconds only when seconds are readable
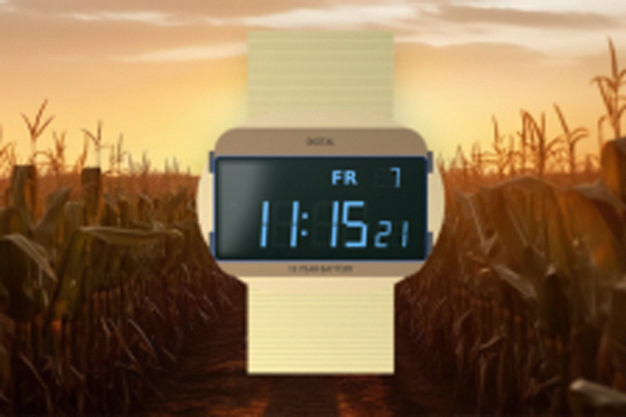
11:15:21
